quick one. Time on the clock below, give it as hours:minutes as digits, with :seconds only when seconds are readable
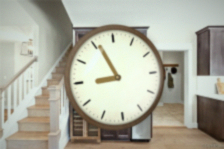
8:56
